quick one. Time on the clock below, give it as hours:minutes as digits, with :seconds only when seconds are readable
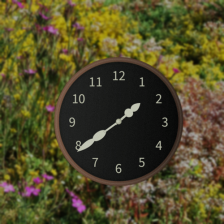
1:39
